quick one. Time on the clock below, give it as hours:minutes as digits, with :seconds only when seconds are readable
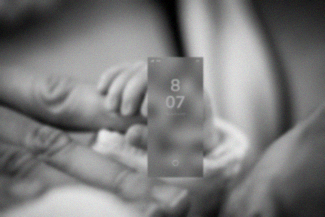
8:07
